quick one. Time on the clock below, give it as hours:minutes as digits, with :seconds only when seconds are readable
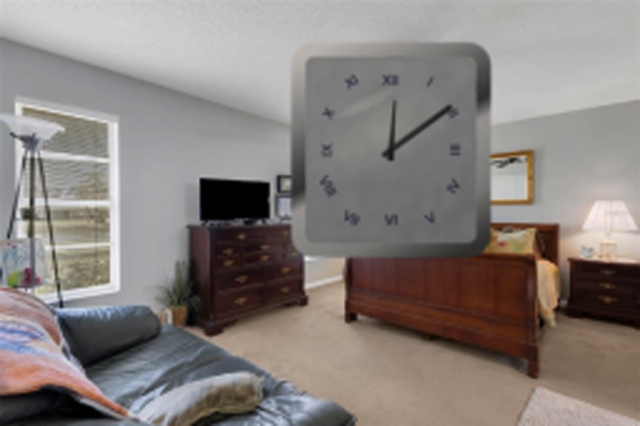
12:09
